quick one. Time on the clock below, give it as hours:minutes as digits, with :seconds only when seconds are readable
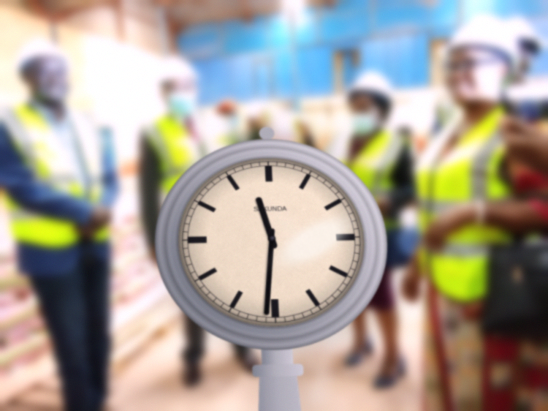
11:31
